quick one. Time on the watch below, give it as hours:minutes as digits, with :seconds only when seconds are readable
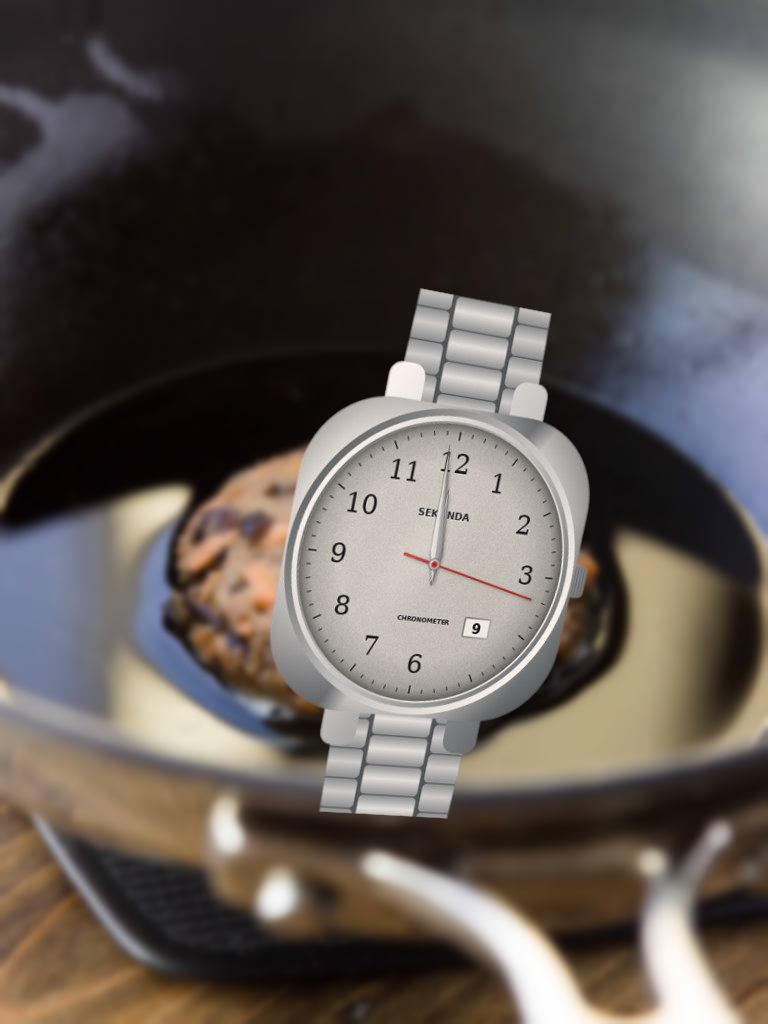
11:59:17
